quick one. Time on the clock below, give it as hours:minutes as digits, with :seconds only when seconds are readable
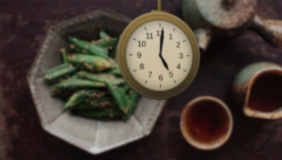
5:01
